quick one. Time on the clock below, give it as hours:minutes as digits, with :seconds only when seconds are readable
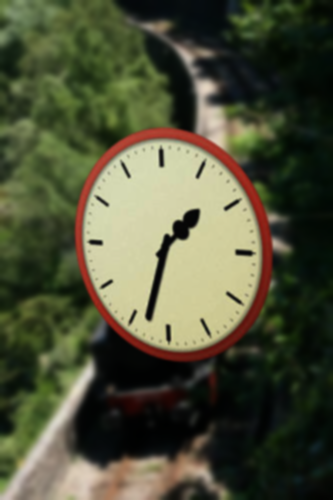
1:33
